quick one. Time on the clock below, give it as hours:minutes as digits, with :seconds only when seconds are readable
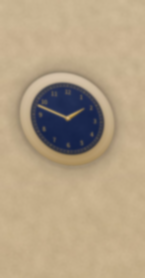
1:48
